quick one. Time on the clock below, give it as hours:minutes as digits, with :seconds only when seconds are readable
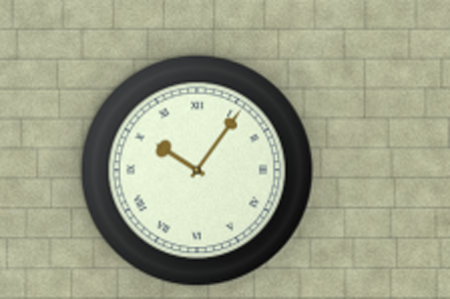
10:06
